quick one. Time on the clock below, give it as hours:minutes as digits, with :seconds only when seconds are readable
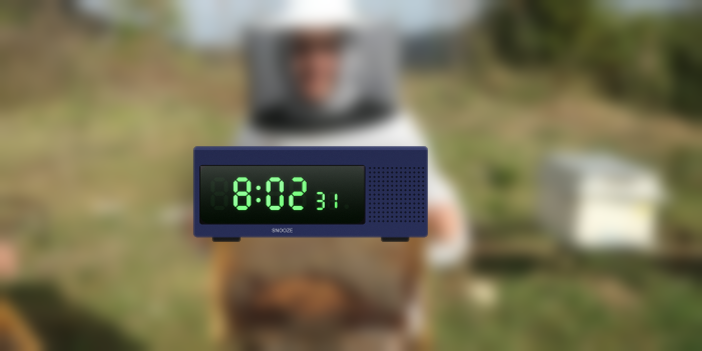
8:02:31
